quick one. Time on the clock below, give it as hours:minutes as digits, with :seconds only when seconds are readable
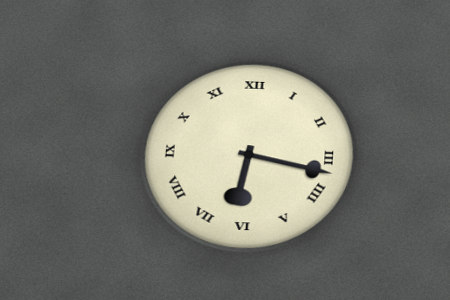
6:17
